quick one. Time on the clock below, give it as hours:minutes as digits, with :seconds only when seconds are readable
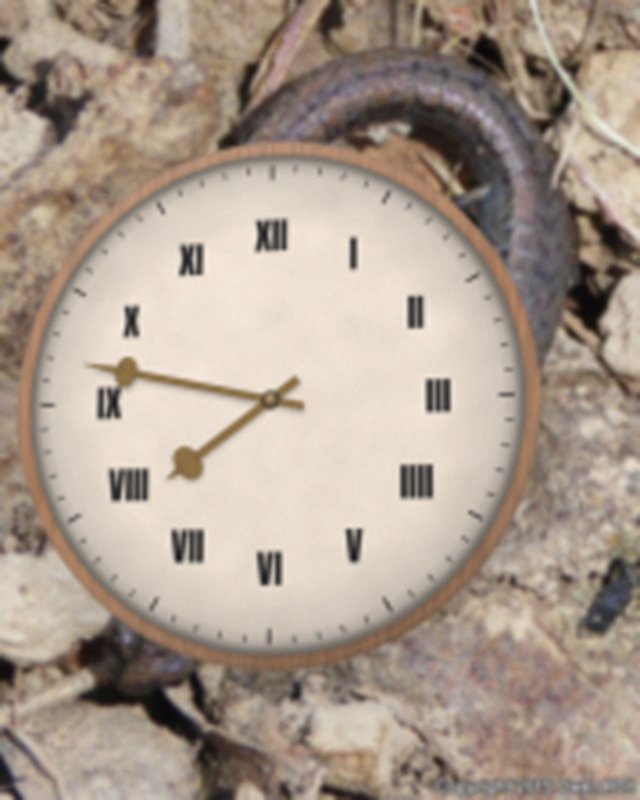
7:47
